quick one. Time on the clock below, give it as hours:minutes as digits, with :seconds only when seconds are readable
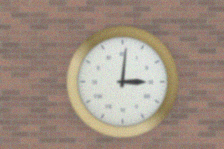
3:01
